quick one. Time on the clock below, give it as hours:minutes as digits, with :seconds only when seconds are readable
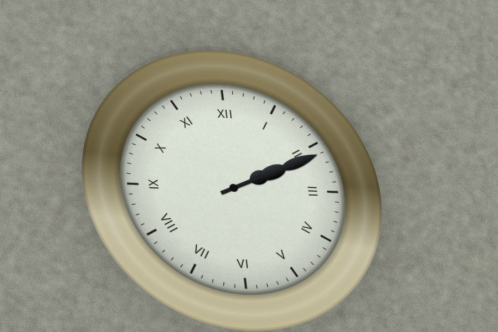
2:11
